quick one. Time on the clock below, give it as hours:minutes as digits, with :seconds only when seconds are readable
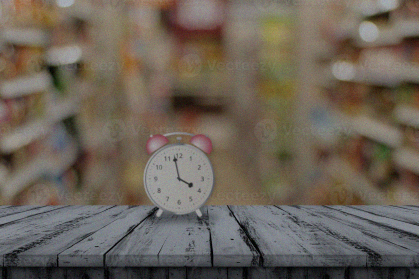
3:58
